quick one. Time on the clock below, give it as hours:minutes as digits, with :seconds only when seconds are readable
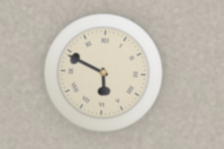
5:49
